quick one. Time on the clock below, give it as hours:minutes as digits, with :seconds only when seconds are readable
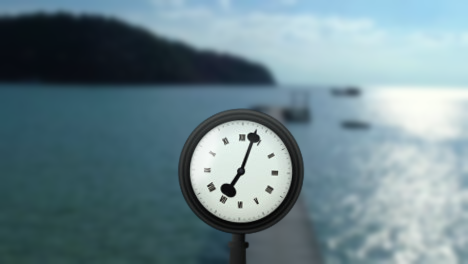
7:03
